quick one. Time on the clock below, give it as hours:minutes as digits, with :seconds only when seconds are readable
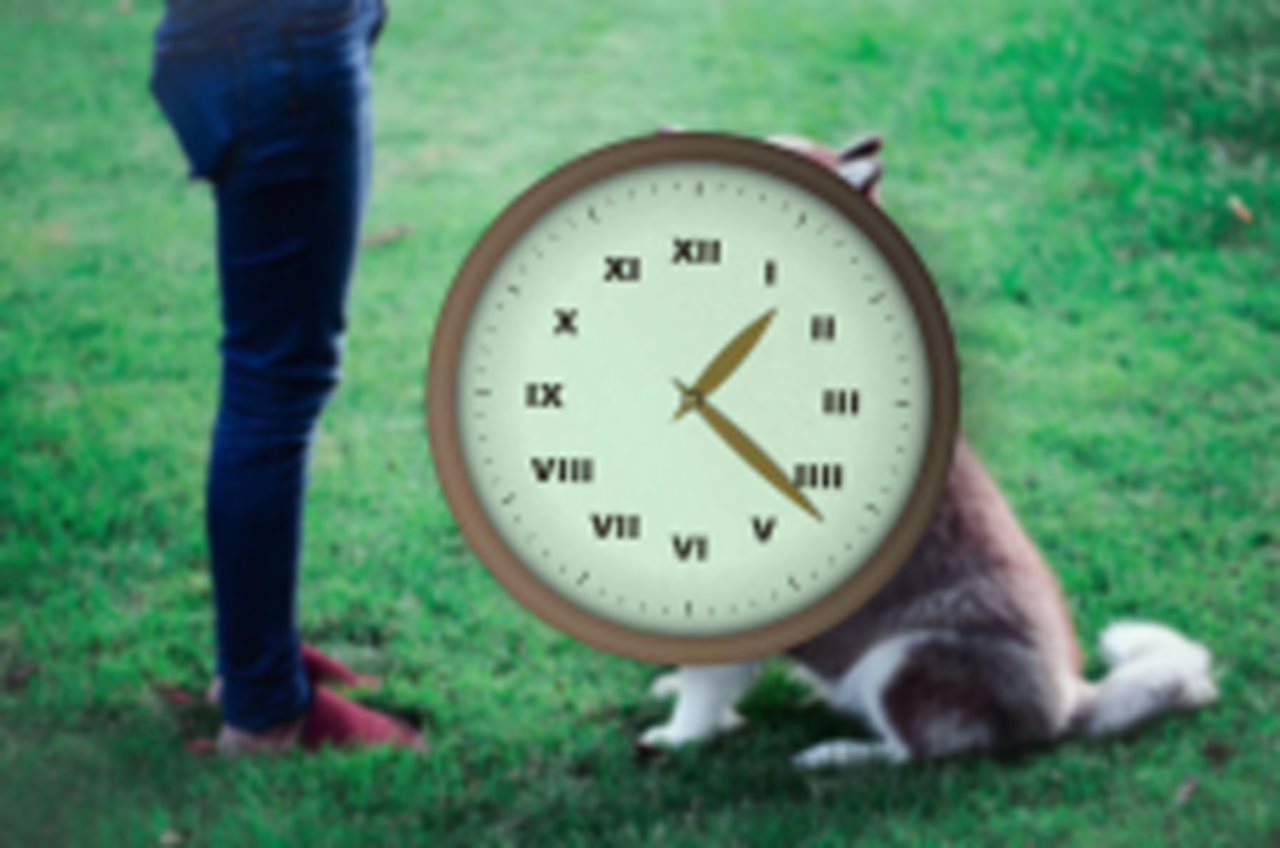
1:22
